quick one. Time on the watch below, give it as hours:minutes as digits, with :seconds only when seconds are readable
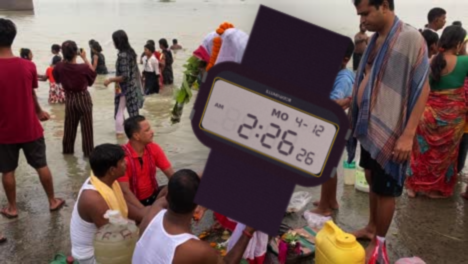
2:26:26
